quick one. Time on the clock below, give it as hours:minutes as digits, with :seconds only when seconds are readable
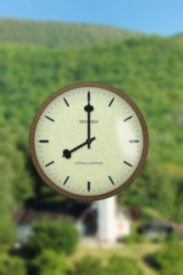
8:00
